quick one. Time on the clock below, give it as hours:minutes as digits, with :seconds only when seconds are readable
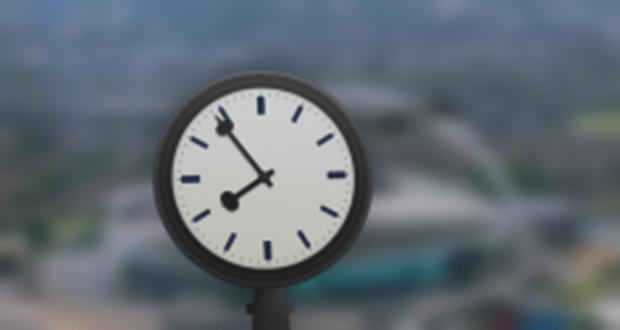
7:54
